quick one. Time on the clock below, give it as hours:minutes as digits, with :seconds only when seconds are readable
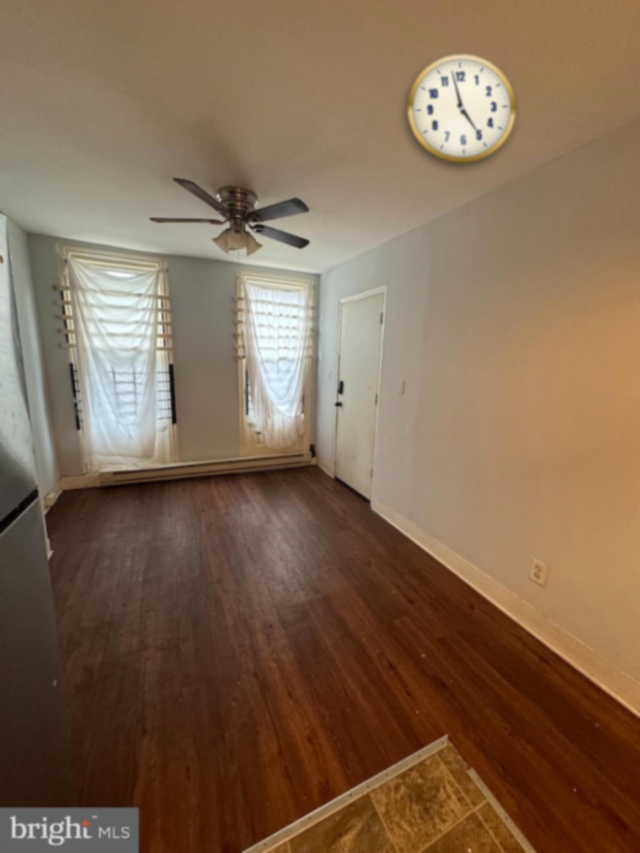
4:58
